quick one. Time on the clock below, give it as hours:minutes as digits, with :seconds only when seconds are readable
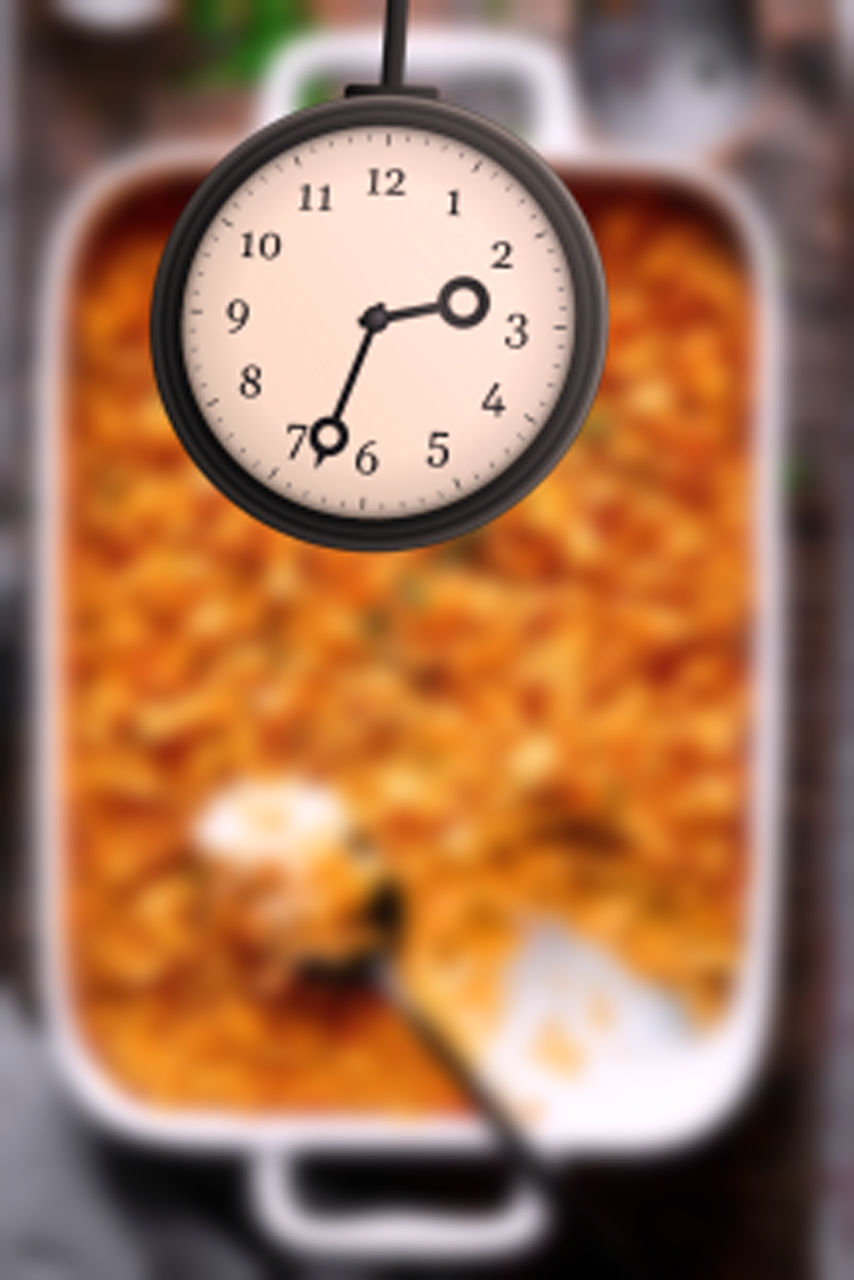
2:33
